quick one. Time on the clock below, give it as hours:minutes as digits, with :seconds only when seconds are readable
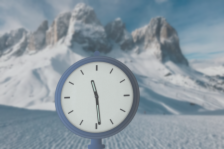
11:29
